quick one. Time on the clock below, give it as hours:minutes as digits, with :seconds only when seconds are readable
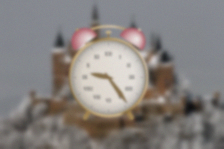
9:24
